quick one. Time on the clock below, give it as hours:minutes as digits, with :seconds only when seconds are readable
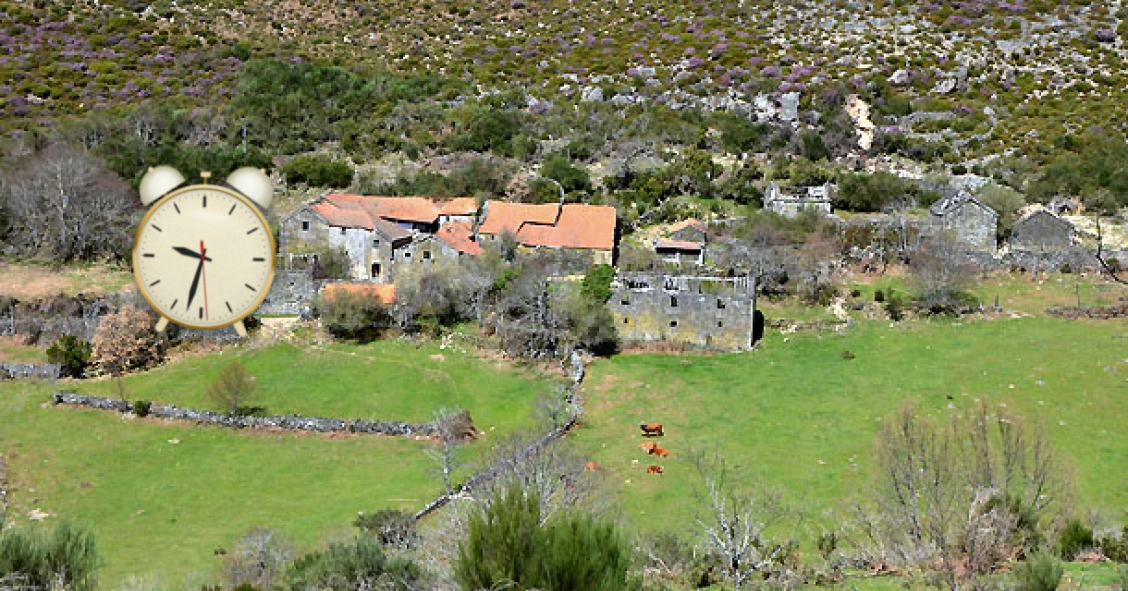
9:32:29
